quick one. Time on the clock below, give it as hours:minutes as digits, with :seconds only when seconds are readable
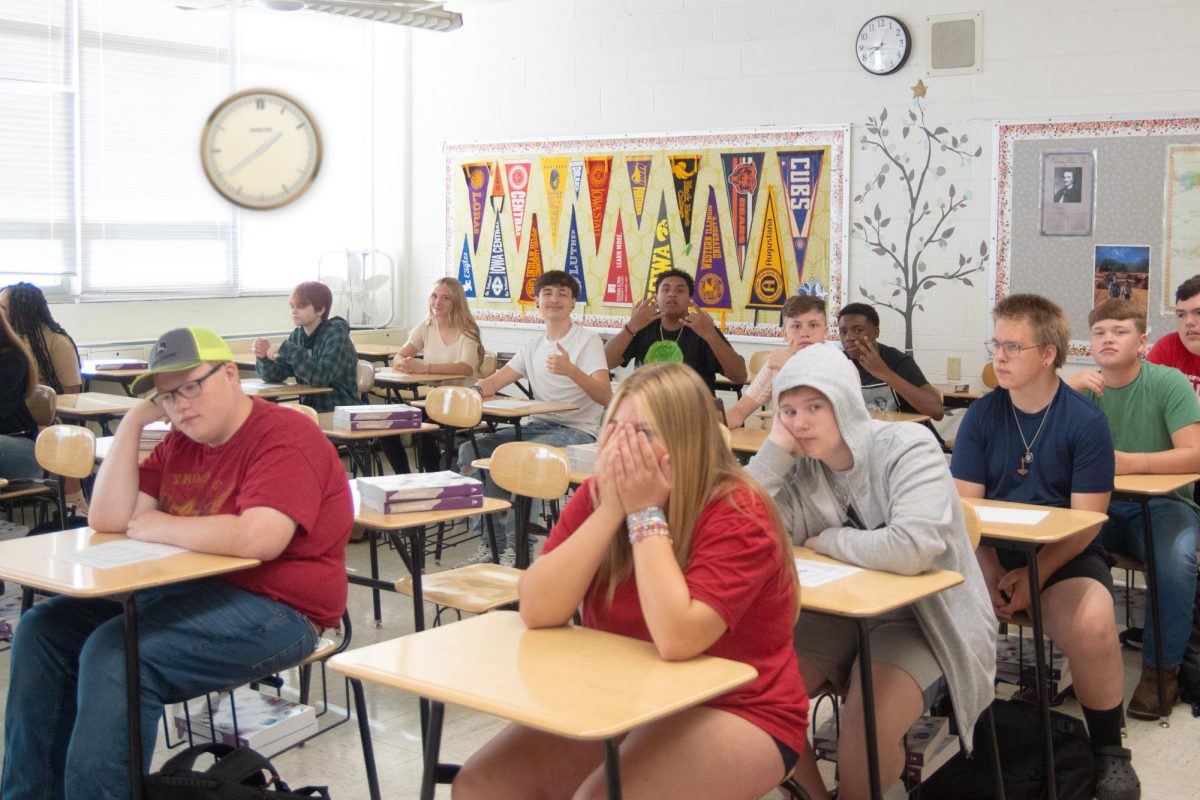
1:39
